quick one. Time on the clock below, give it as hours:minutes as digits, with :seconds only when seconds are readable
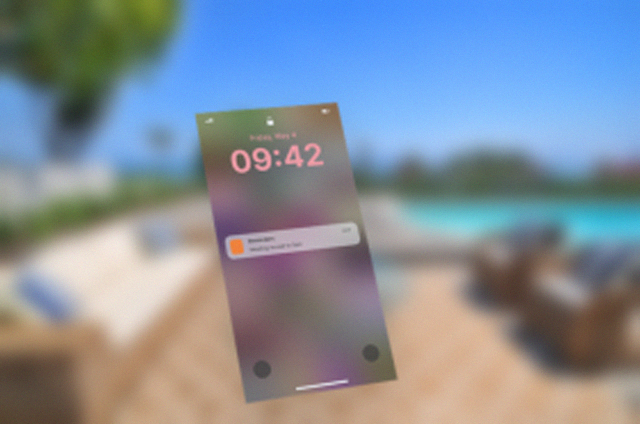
9:42
